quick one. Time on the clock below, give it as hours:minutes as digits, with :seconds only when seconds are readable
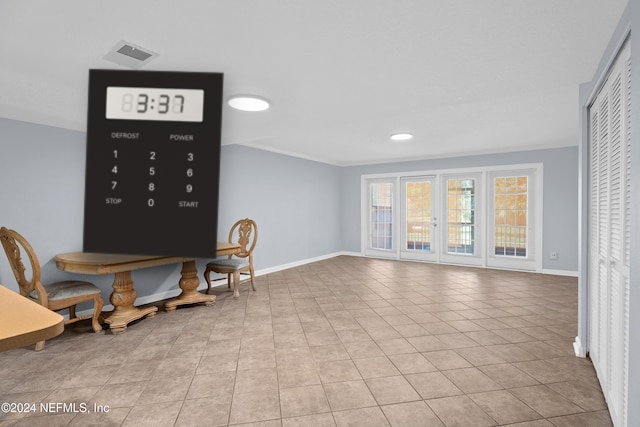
3:37
